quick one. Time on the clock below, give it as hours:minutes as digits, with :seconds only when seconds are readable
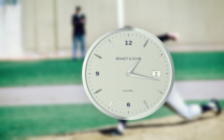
1:17
